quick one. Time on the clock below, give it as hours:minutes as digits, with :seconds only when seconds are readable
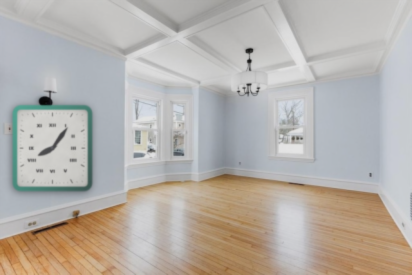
8:06
